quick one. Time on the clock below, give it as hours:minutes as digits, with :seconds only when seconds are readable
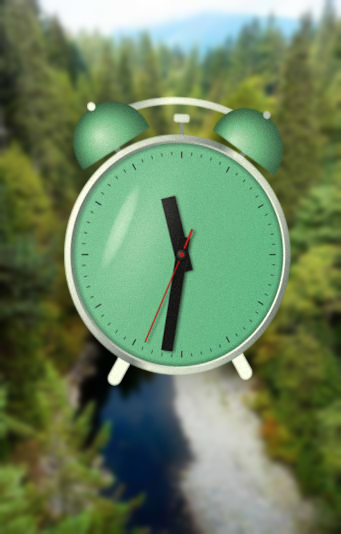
11:31:34
